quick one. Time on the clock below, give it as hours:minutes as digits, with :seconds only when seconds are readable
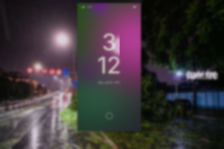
3:12
